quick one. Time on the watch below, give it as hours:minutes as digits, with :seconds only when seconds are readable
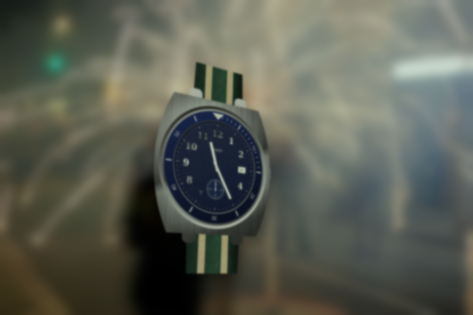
11:25
